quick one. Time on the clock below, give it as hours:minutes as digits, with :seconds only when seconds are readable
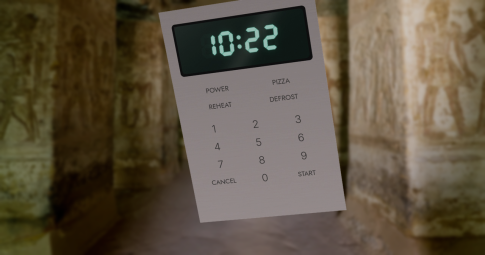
10:22
